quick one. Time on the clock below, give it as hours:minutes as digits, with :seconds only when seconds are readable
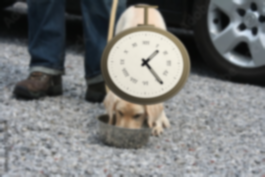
1:24
